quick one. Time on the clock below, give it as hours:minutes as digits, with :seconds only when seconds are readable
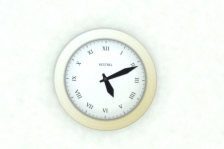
5:11
